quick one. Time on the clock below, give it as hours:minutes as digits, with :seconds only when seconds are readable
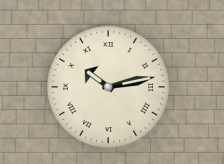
10:13
